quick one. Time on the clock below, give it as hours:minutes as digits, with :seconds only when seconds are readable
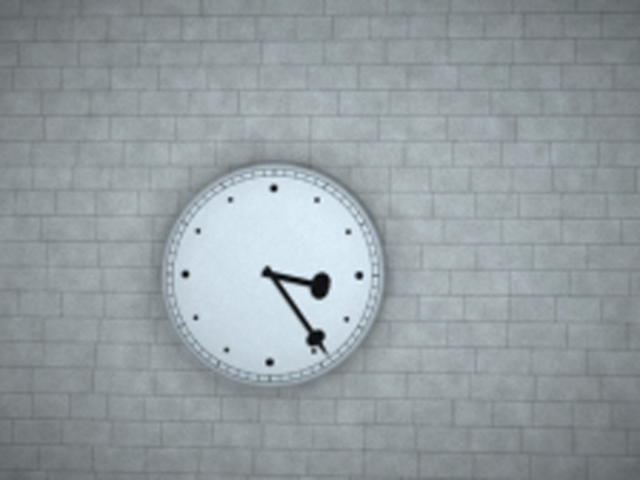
3:24
